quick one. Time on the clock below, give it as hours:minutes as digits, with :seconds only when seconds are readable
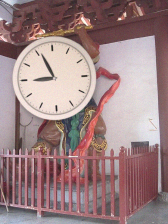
8:56
